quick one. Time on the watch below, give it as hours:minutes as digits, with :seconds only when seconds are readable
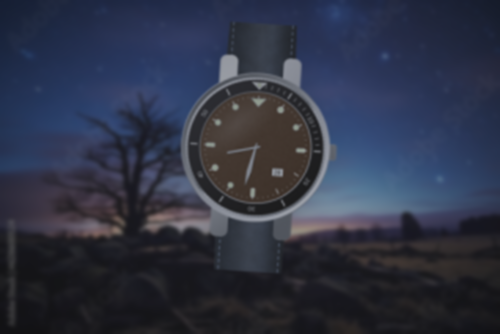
8:32
